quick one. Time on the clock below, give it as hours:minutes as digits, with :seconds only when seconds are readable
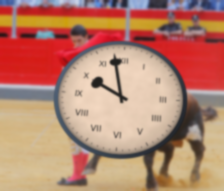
9:58
